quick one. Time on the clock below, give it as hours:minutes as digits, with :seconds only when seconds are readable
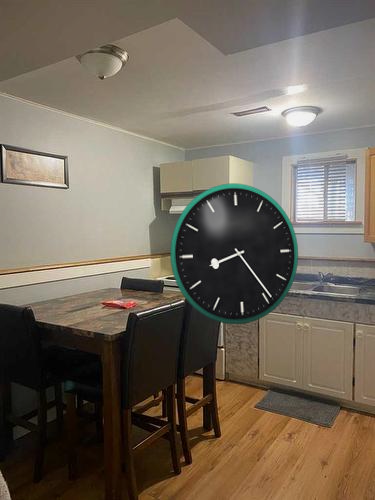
8:24
